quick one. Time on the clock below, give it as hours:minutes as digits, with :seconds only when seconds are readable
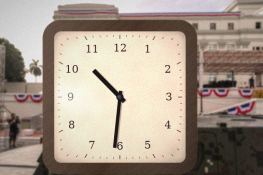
10:31
